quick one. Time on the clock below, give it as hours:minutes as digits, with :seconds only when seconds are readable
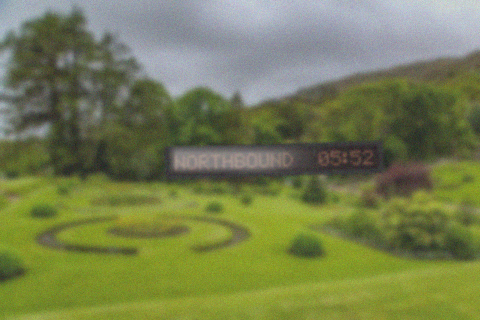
5:52
